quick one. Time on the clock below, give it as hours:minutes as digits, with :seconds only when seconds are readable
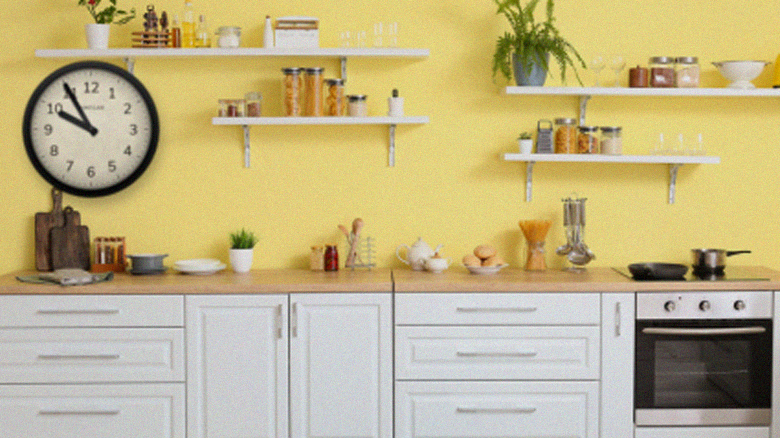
9:55
